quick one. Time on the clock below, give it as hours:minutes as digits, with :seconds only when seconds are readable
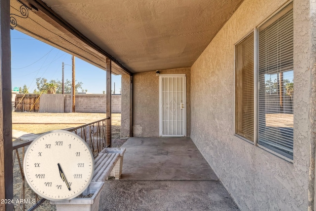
5:26
